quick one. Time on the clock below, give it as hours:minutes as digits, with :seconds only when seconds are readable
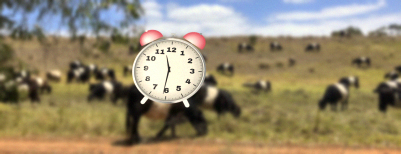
11:31
